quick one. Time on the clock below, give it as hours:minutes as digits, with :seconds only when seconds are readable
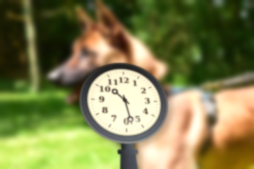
10:28
